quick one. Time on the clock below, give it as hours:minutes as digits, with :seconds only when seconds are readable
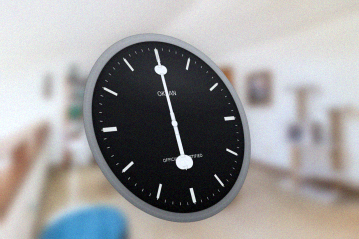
6:00
